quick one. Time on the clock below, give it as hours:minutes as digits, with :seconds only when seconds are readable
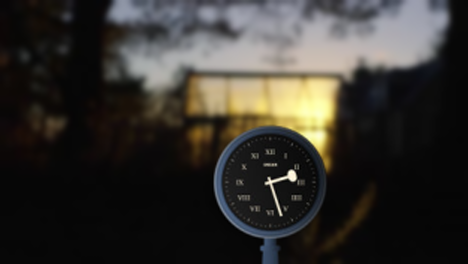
2:27
